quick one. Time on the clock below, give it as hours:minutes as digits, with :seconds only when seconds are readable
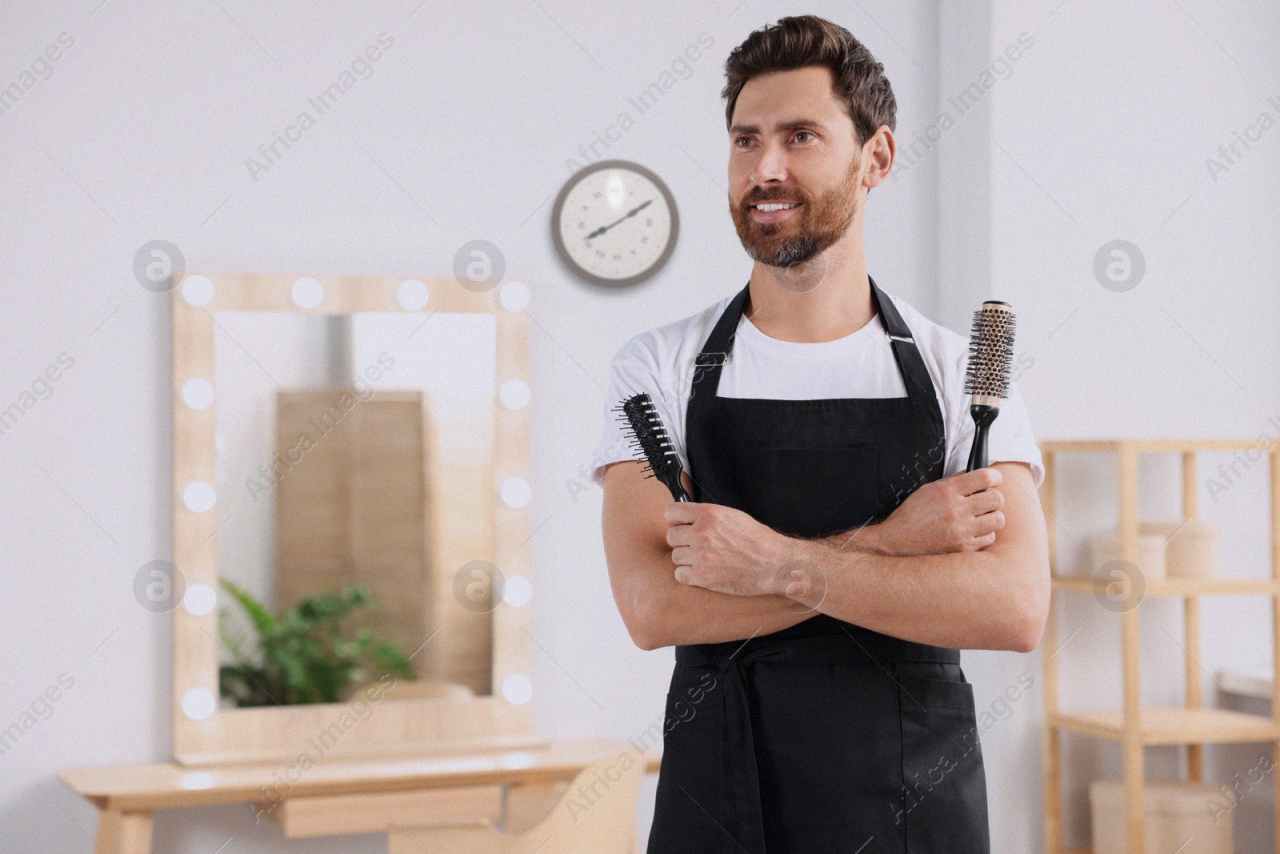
8:10
